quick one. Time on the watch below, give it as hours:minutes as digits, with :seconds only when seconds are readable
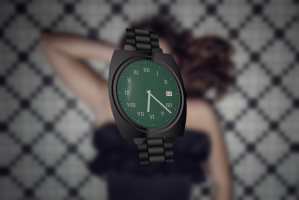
6:22
